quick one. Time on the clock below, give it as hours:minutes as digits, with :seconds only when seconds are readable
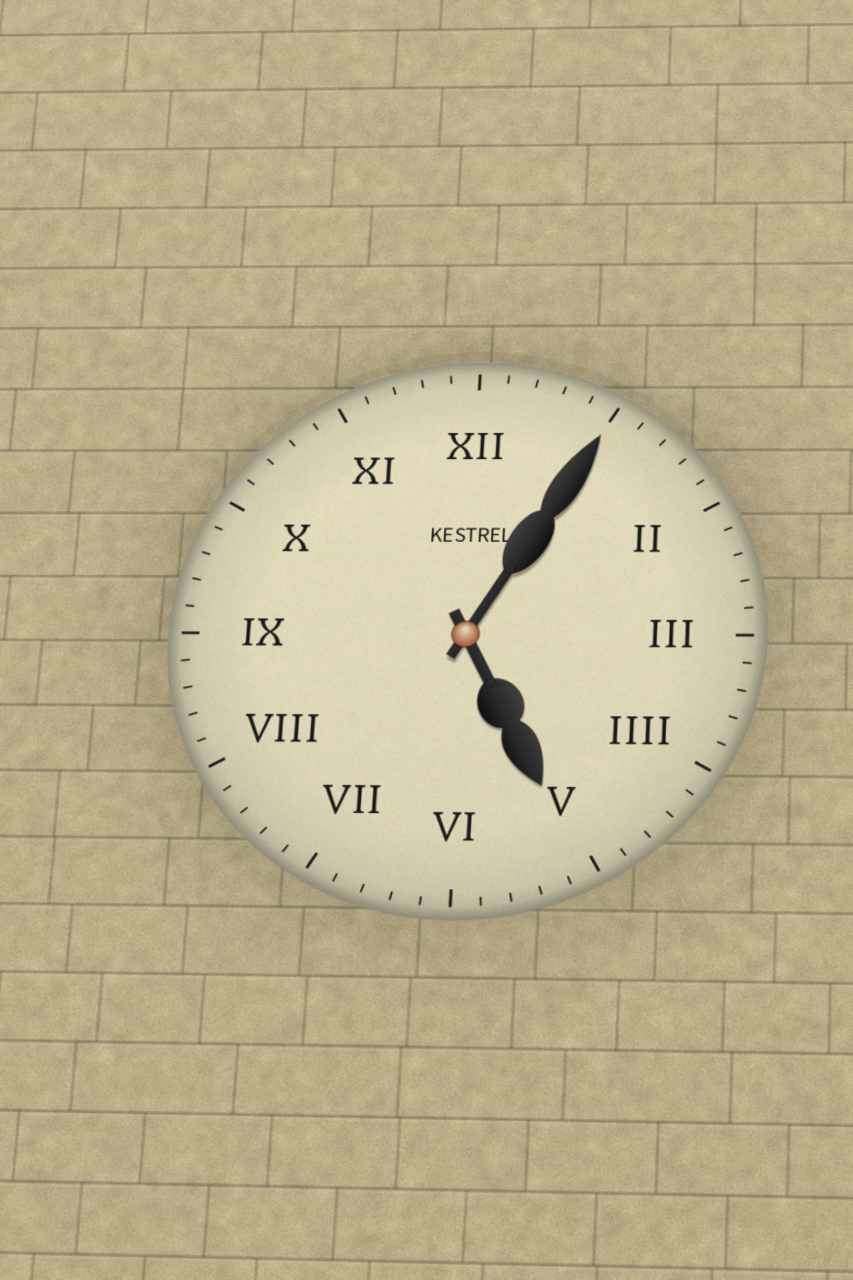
5:05
